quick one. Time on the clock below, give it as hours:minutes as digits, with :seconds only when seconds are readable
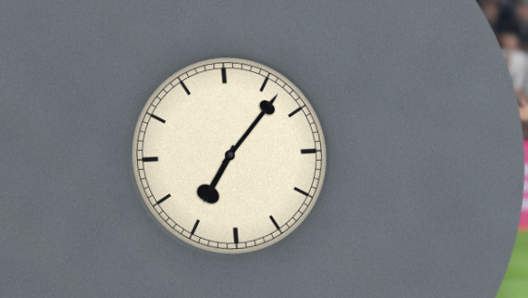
7:07
